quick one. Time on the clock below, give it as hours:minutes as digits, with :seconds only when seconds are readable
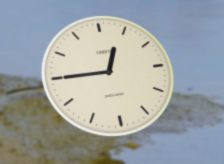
12:45
